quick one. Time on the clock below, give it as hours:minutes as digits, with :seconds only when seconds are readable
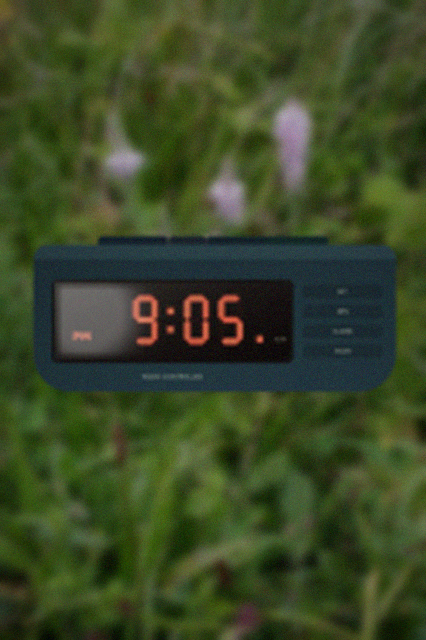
9:05
